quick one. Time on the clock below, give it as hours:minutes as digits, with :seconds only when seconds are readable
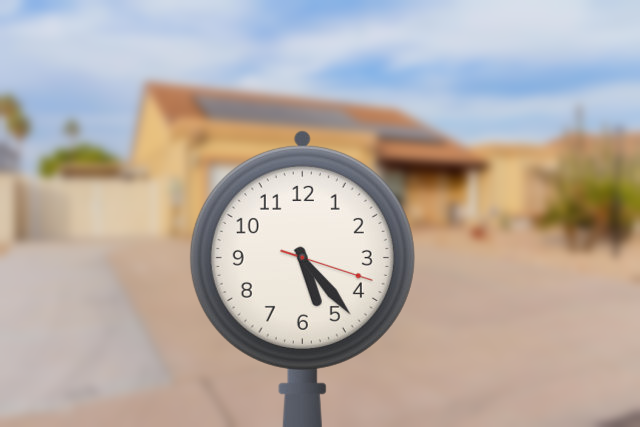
5:23:18
